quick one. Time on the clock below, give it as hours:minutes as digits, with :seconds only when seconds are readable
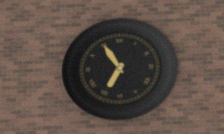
6:55
